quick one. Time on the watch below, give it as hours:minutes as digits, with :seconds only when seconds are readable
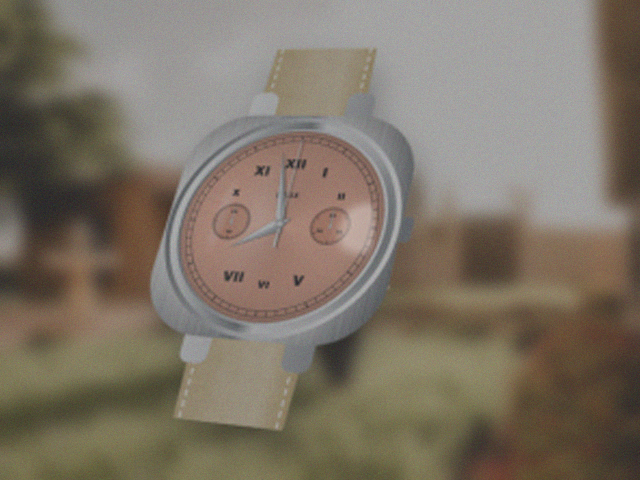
7:58
